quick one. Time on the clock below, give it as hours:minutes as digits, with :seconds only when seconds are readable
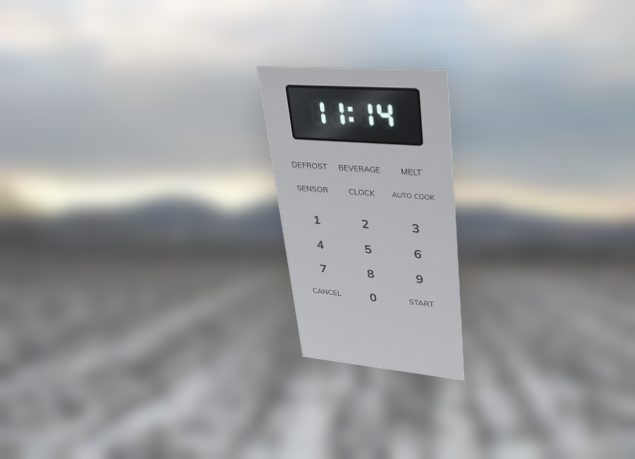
11:14
